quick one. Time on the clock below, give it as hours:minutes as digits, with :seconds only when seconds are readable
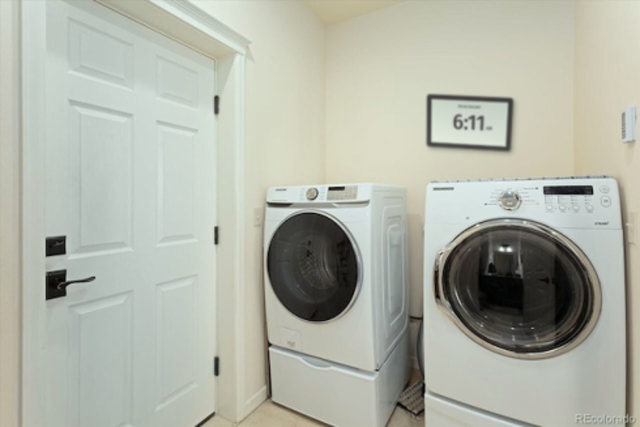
6:11
